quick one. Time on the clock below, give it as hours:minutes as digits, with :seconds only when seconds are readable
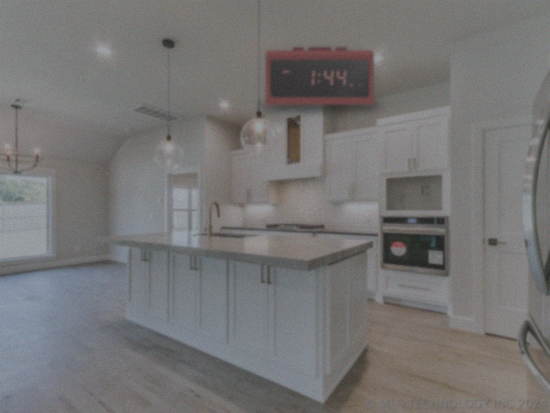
1:44
